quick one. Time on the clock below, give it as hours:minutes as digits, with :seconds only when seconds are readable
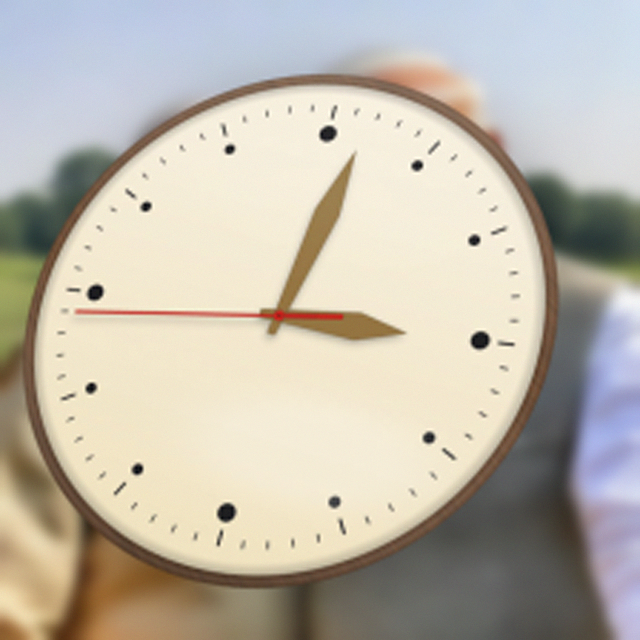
3:01:44
